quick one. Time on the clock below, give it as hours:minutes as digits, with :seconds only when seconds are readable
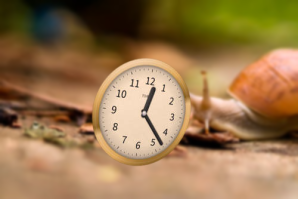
12:23
